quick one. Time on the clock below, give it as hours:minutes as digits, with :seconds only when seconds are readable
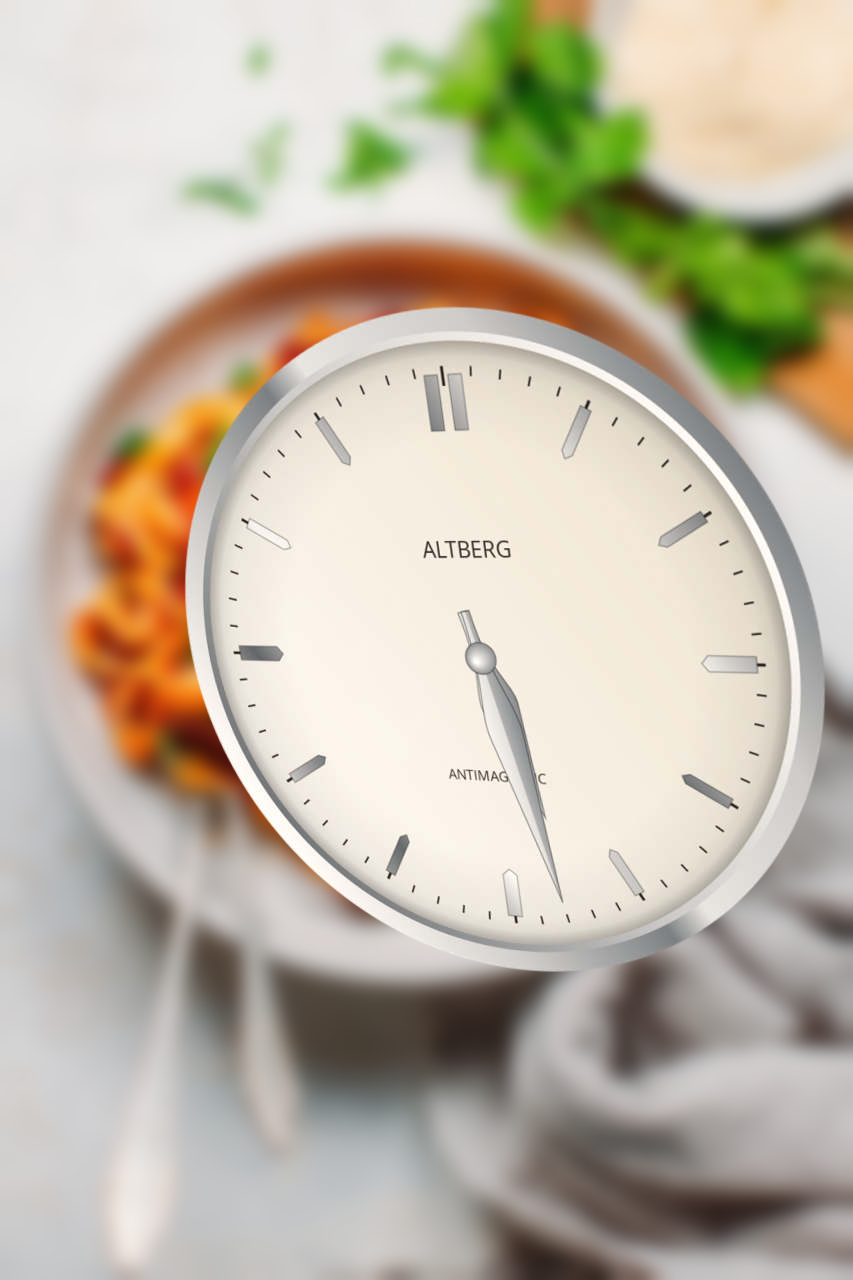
5:28
